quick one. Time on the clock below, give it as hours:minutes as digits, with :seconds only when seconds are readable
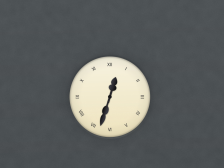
12:33
